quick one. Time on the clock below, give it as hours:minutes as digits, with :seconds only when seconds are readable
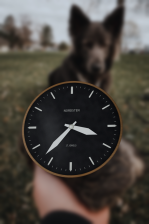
3:37
